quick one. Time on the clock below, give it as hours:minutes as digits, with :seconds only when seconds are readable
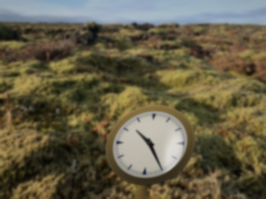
10:25
